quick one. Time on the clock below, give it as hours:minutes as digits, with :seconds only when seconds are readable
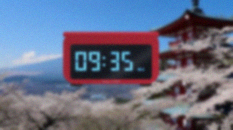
9:35
